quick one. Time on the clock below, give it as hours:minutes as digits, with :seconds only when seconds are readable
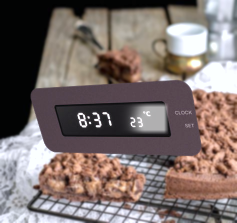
8:37
